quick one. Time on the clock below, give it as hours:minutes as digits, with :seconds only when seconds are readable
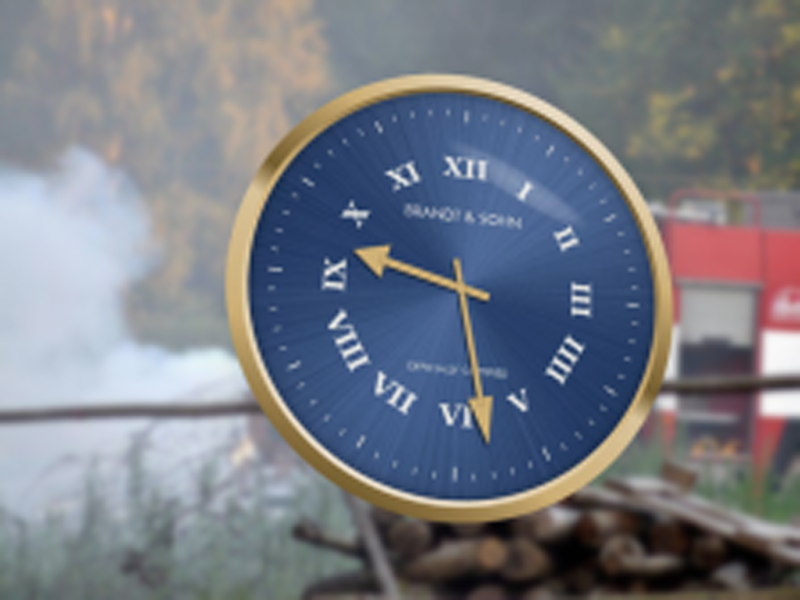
9:28
